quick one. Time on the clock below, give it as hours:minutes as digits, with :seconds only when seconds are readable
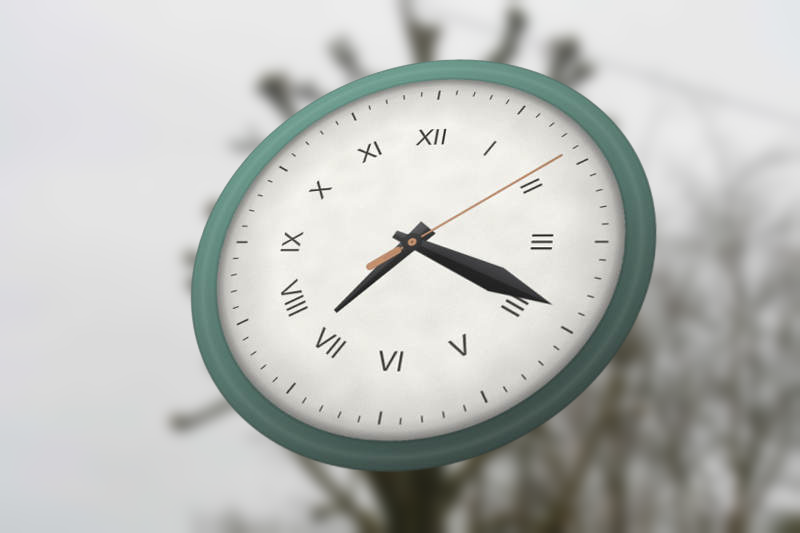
7:19:09
